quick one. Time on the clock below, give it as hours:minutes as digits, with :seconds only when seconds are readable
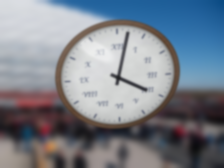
4:02
